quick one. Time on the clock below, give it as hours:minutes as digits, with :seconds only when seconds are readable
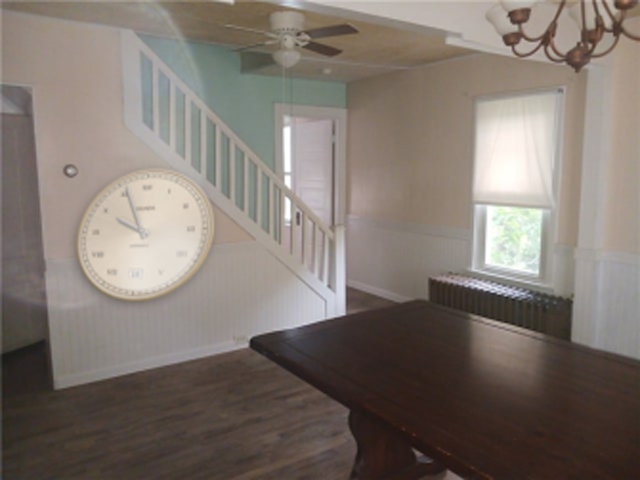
9:56
